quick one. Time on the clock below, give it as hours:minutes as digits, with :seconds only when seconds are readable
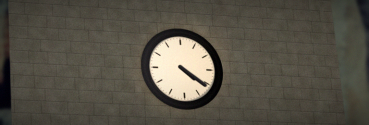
4:21
